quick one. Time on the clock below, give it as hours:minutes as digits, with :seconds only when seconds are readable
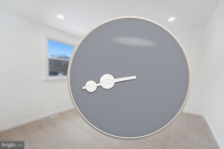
8:43
